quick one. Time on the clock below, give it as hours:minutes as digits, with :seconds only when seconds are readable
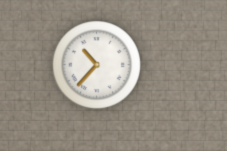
10:37
